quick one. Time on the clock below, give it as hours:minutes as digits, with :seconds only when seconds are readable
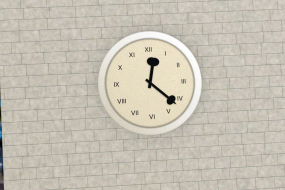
12:22
